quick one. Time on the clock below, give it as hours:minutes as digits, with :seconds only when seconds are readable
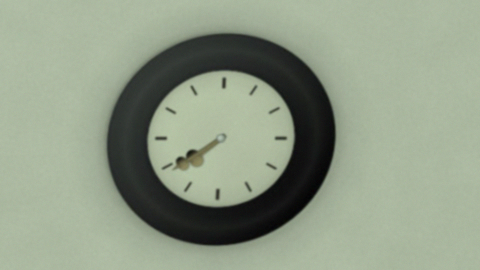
7:39
